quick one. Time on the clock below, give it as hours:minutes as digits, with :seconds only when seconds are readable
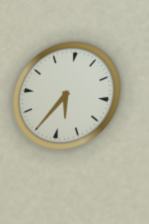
5:35
